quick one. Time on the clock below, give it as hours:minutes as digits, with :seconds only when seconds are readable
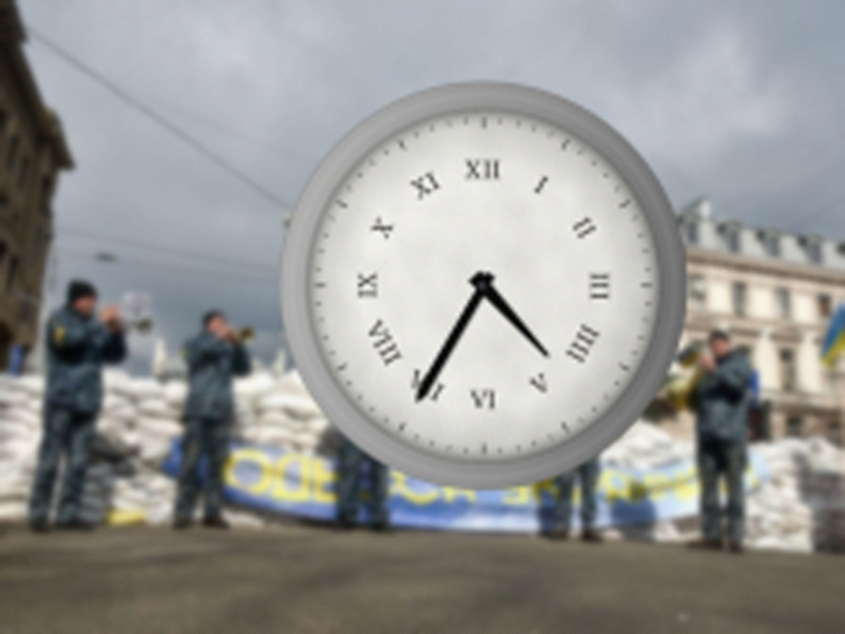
4:35
